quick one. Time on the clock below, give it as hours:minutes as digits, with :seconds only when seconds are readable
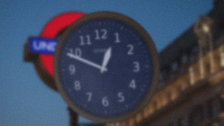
12:49
